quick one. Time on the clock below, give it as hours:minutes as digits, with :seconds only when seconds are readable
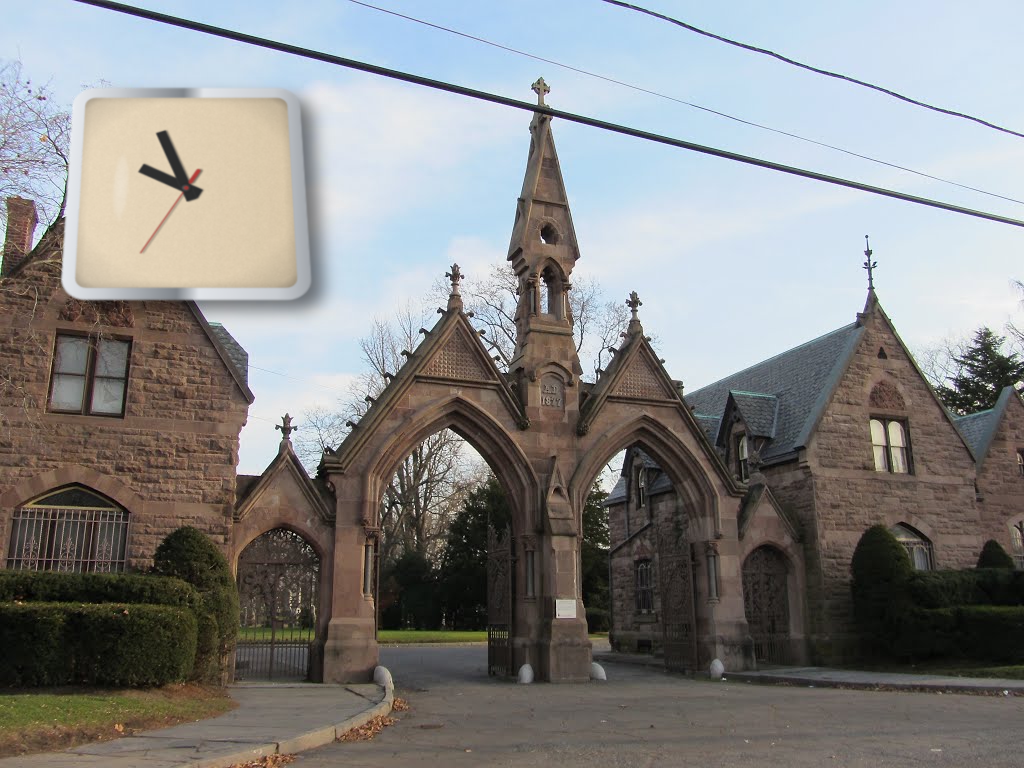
9:56:35
